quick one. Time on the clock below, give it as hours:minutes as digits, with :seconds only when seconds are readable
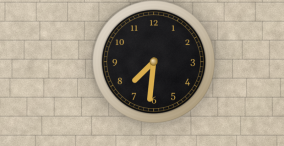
7:31
